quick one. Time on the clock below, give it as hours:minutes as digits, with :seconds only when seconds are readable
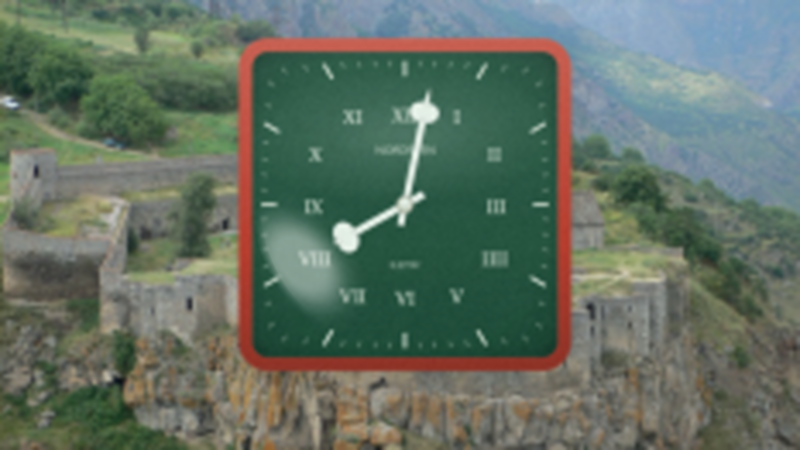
8:02
